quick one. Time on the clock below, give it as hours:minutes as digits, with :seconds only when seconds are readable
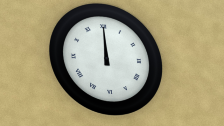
12:00
